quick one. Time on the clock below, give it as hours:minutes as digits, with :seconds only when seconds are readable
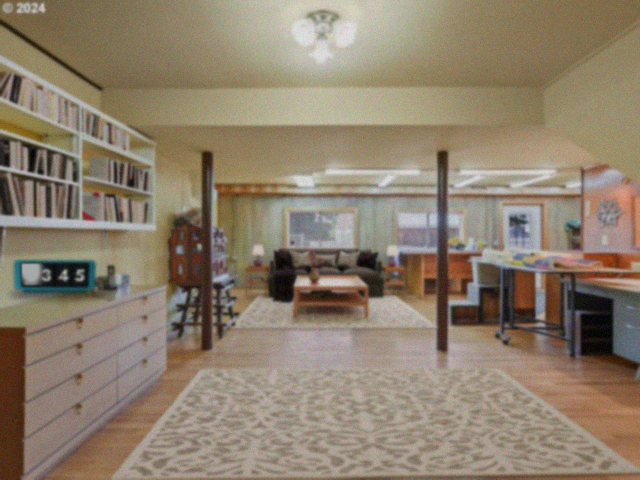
3:45
